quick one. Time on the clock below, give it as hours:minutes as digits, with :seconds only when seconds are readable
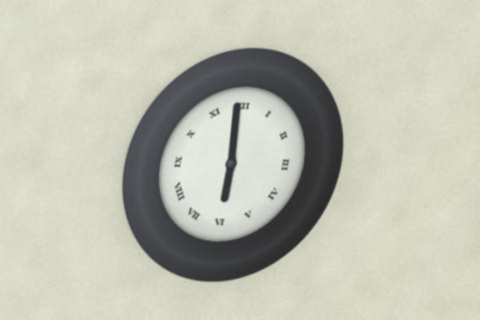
5:59
